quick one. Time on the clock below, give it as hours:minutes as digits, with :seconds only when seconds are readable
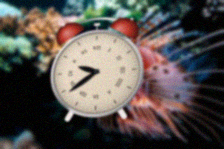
9:39
